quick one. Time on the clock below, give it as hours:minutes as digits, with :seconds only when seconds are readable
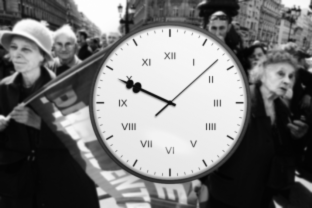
9:49:08
